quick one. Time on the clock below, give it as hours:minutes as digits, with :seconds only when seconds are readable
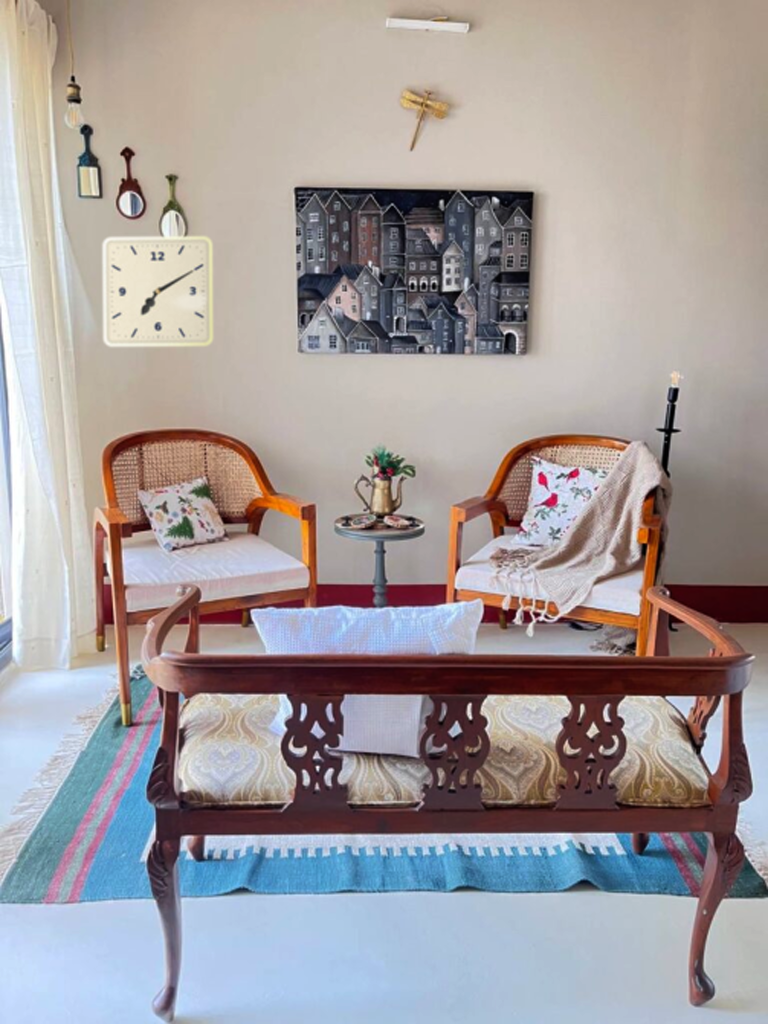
7:10
